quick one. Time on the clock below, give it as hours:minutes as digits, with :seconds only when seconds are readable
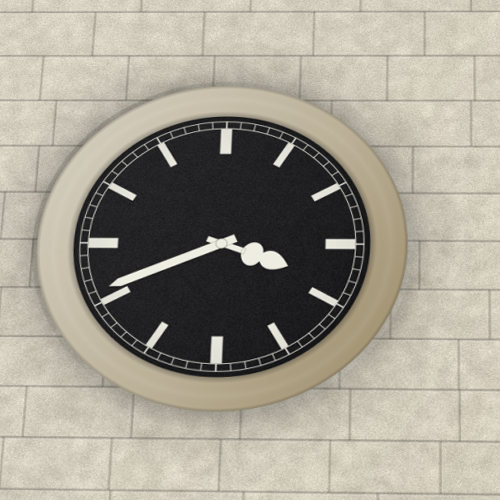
3:41
